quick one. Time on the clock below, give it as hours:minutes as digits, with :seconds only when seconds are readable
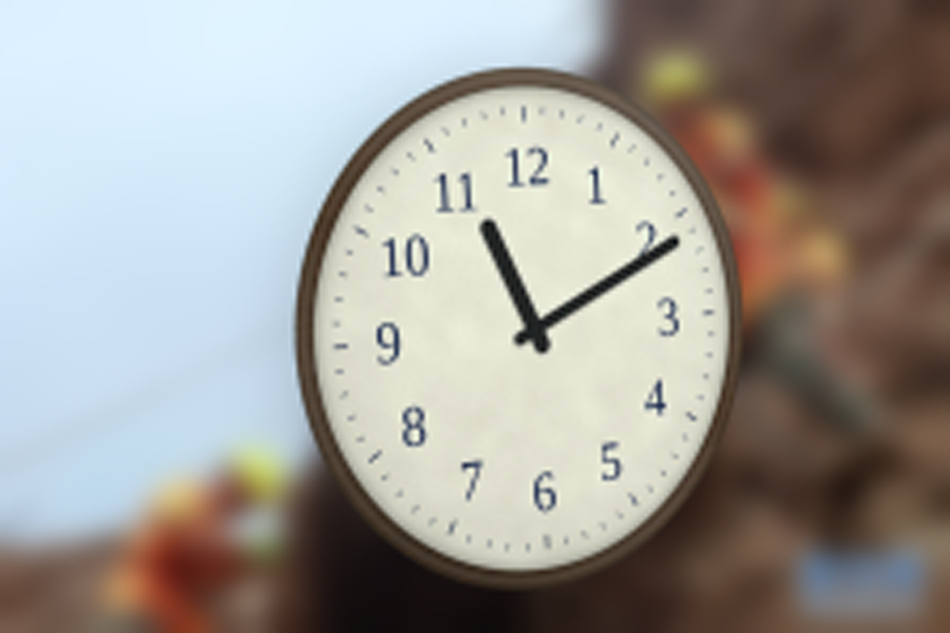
11:11
